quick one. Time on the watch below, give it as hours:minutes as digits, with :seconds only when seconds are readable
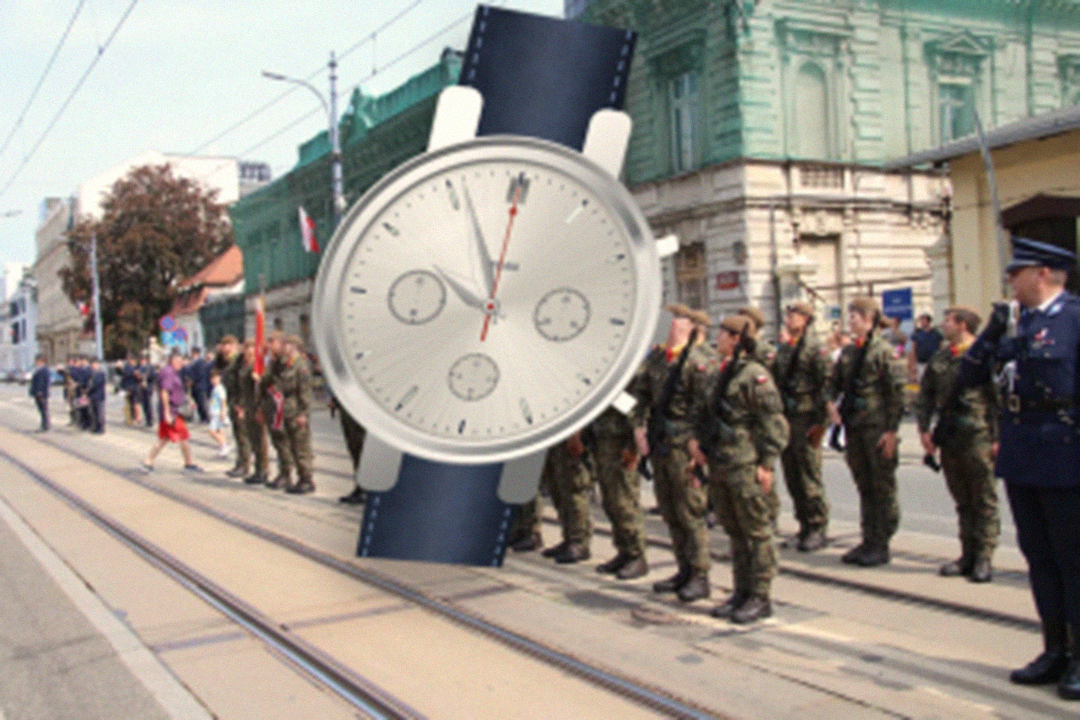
9:56
